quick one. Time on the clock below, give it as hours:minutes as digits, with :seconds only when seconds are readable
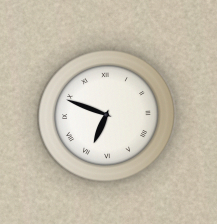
6:49
